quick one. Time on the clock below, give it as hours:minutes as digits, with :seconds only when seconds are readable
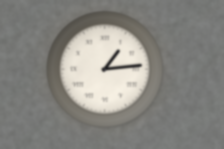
1:14
